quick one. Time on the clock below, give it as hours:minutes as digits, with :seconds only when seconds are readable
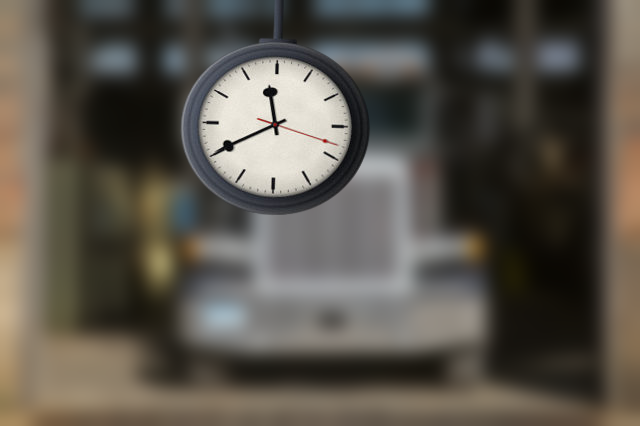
11:40:18
